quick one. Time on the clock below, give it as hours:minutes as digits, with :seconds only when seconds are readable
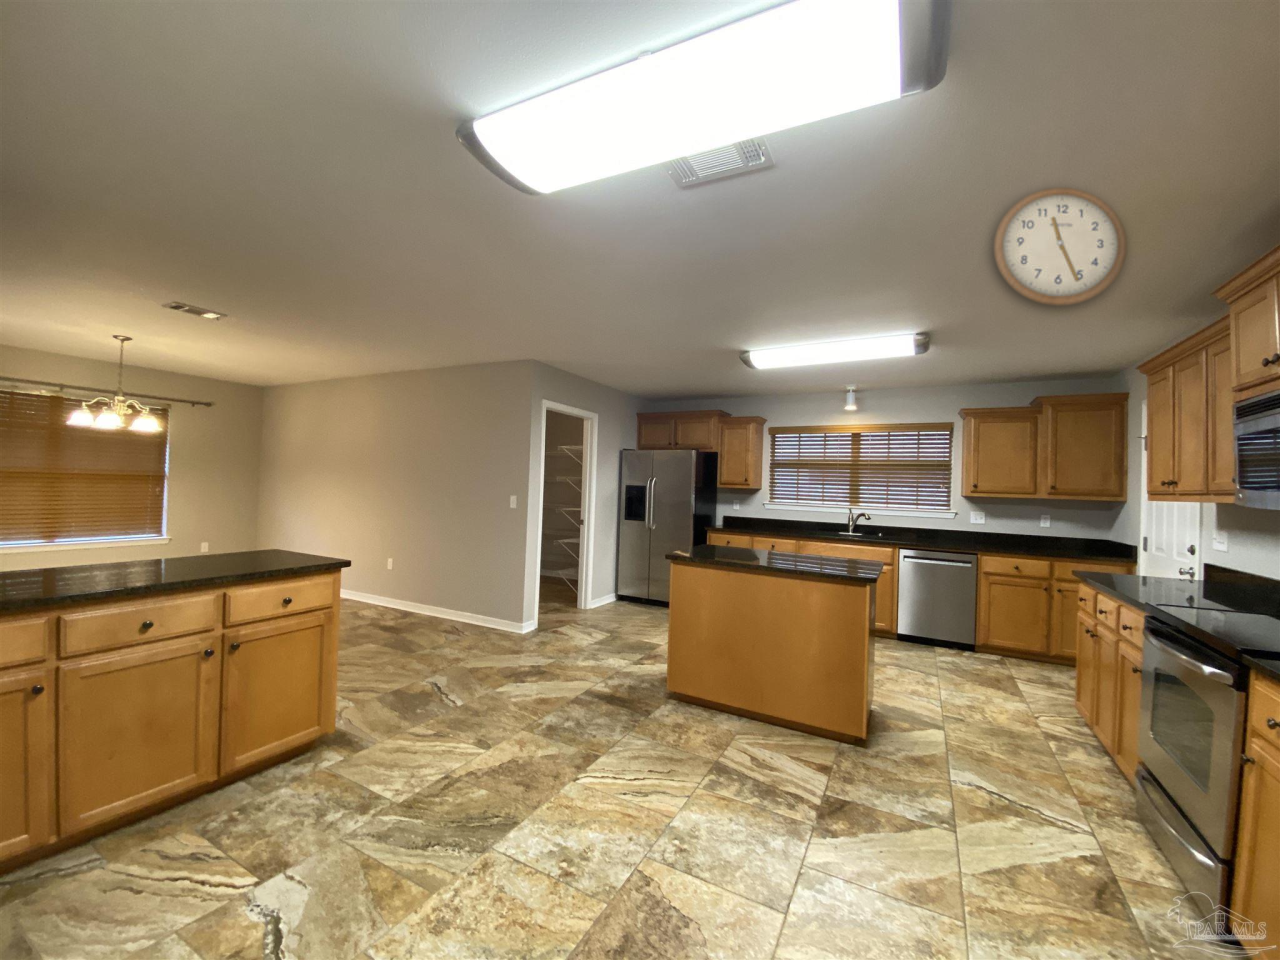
11:26
